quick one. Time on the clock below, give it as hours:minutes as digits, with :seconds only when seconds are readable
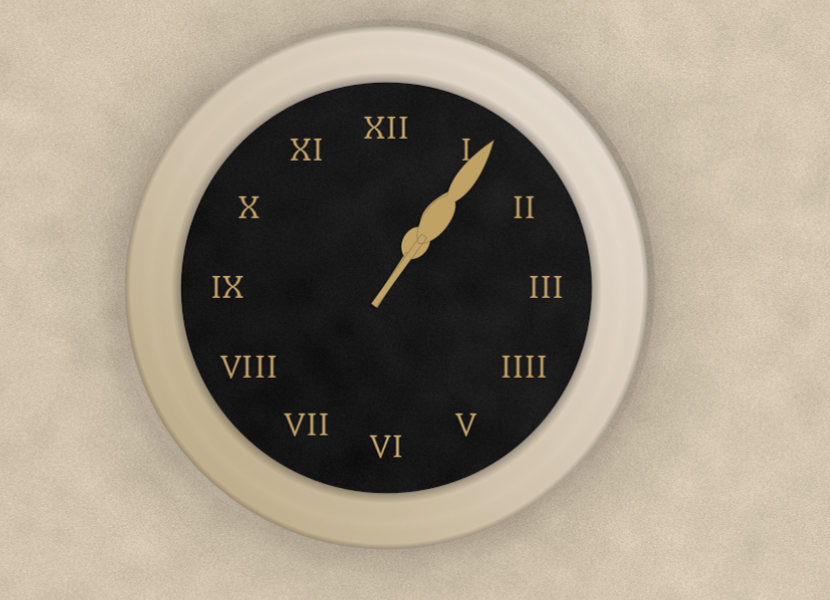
1:06
